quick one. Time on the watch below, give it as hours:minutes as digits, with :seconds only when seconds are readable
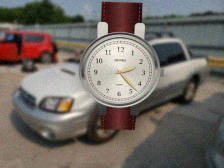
2:23
